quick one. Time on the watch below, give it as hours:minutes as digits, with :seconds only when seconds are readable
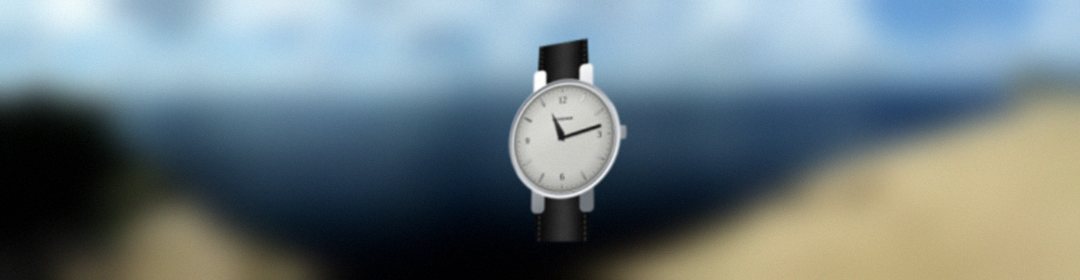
11:13
